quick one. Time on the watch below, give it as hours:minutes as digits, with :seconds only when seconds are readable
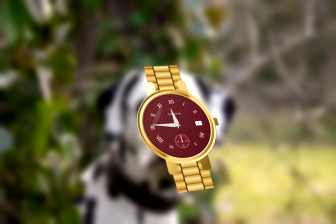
11:46
